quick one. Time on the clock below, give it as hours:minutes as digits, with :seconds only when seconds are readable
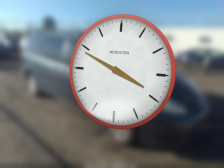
3:49
